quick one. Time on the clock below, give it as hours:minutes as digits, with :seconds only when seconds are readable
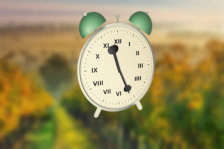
11:26
